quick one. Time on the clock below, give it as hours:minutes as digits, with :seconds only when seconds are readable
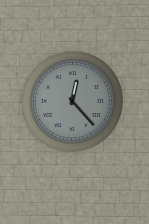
12:23
